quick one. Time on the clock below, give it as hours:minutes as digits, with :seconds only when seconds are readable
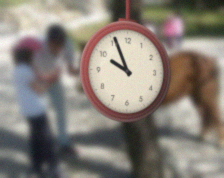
9:56
